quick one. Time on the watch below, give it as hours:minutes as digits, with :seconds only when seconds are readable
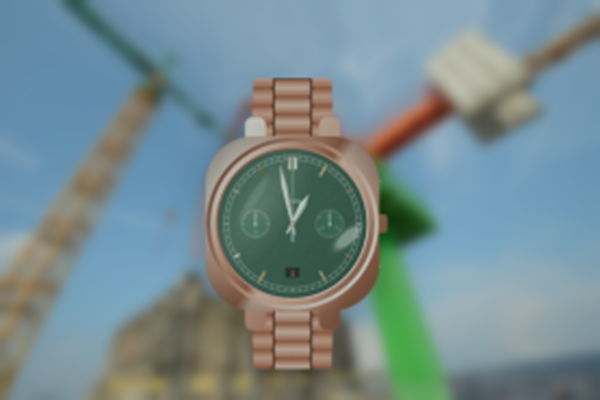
12:58
